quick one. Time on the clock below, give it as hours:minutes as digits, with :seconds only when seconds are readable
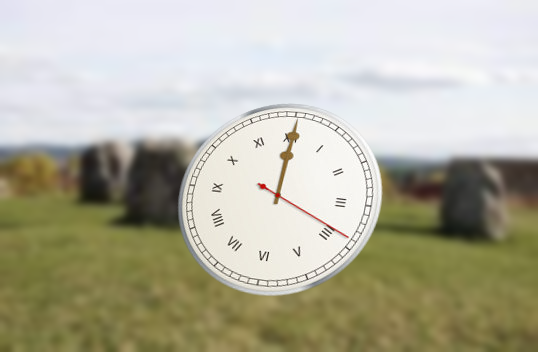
12:00:19
